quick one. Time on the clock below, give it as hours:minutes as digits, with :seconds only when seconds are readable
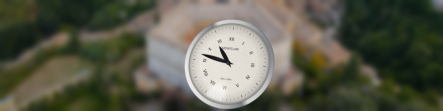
10:47
